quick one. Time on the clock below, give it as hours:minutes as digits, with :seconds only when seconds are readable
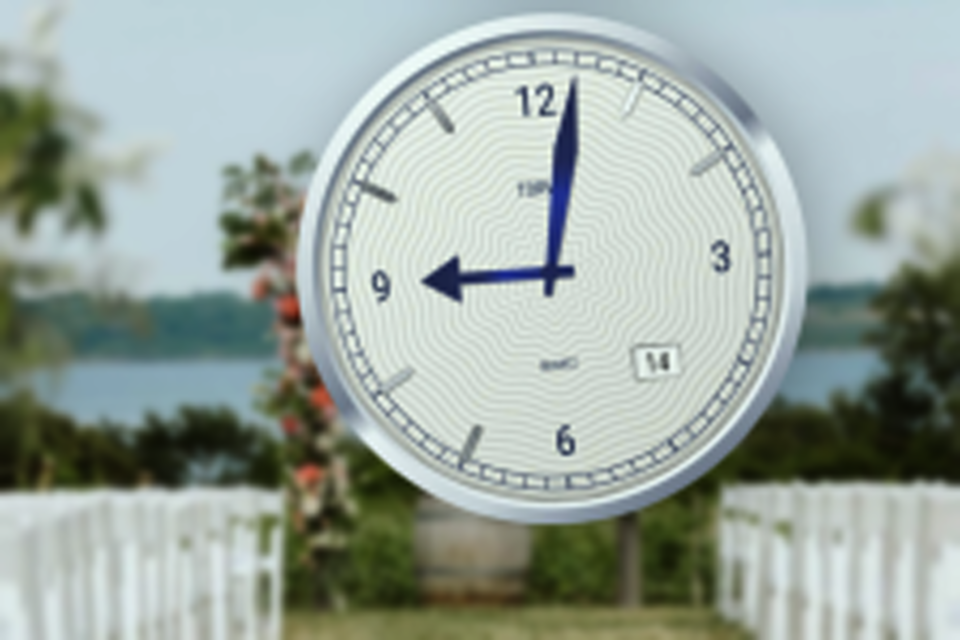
9:02
